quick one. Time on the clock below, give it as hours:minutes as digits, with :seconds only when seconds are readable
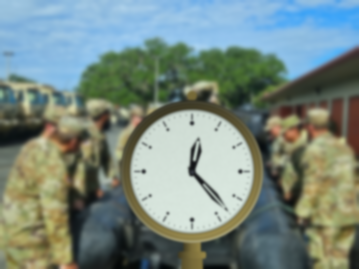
12:23
